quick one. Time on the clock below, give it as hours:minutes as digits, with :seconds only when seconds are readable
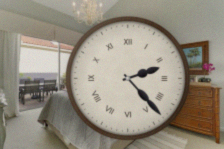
2:23
